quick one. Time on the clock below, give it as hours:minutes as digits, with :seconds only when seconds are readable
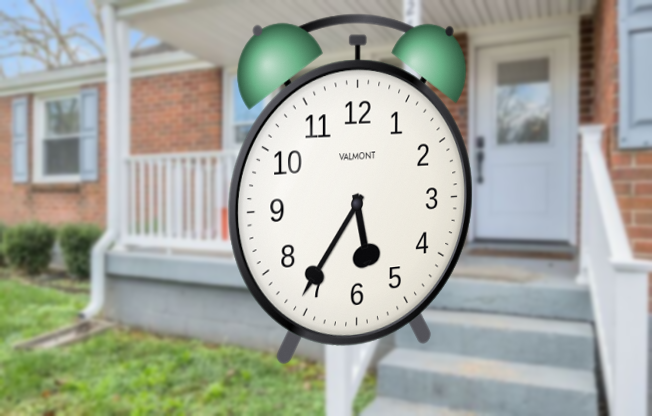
5:36
